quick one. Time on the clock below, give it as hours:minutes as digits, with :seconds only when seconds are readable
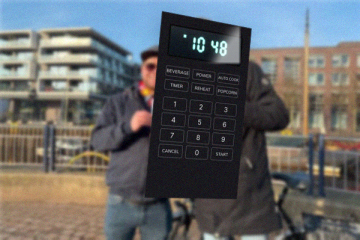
10:48
